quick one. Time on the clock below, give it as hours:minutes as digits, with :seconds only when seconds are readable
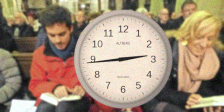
2:44
